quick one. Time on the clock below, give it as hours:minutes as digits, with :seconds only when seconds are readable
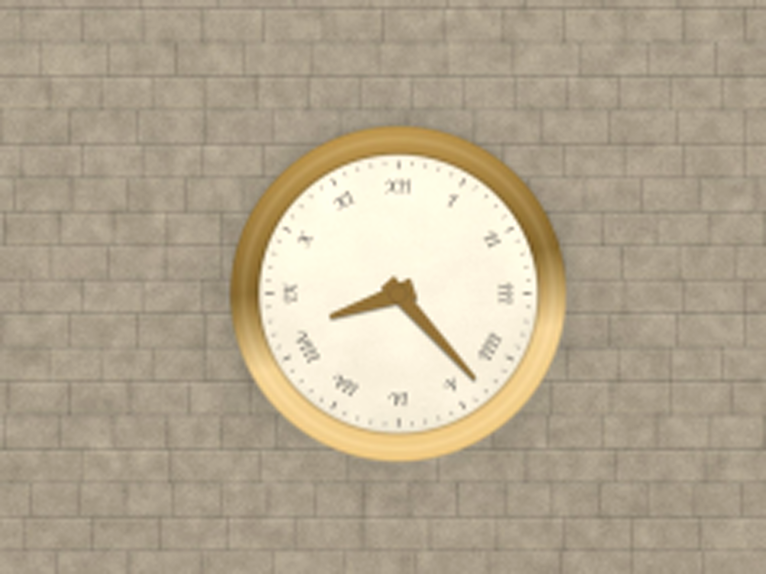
8:23
